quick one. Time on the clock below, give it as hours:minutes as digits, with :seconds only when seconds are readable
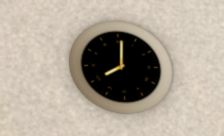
8:01
